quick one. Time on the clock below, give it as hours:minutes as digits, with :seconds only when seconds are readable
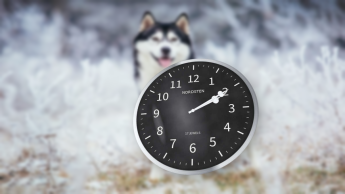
2:10
